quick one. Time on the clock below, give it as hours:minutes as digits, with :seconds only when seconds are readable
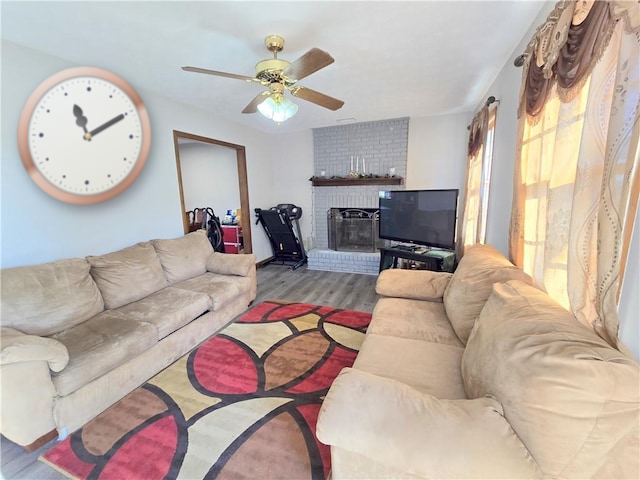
11:10
